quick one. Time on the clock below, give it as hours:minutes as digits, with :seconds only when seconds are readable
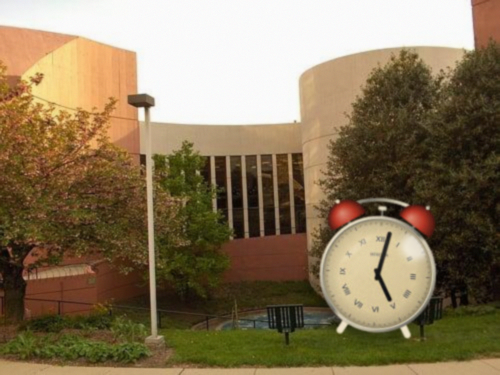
5:02
